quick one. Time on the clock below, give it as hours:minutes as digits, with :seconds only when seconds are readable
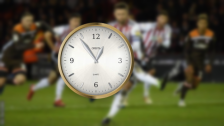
12:54
